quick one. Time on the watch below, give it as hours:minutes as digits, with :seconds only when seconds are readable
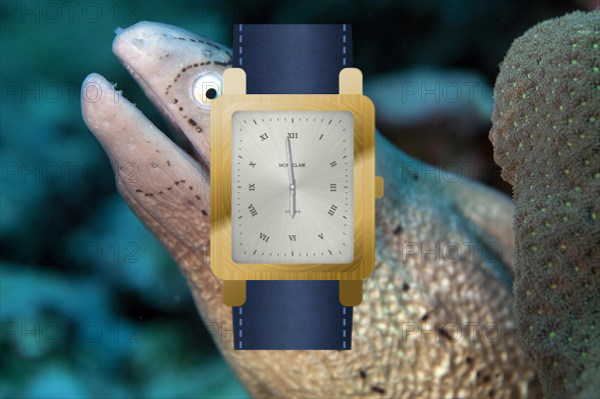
5:59
